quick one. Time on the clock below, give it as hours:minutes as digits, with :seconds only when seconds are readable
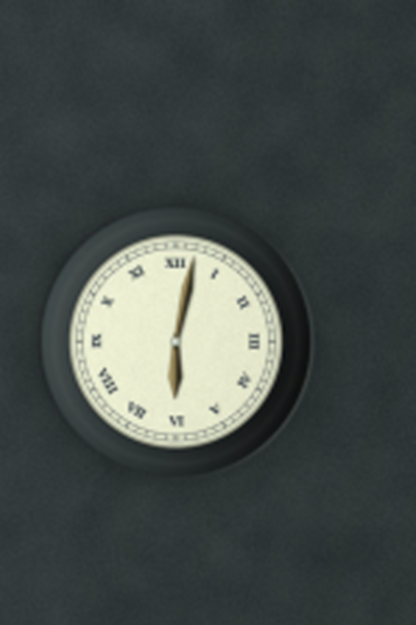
6:02
